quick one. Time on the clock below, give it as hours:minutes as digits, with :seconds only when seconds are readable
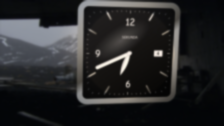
6:41
